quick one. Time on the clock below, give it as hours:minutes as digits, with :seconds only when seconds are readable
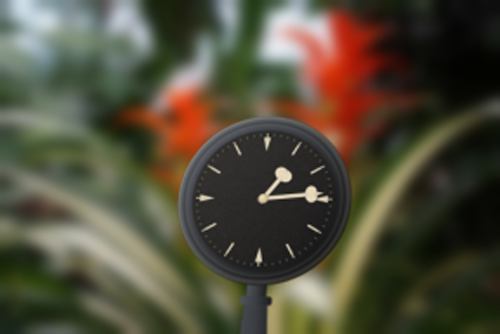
1:14
